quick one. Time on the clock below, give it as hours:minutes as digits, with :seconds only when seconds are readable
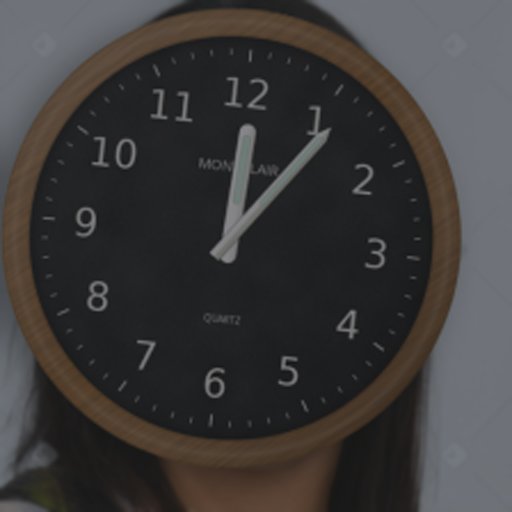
12:06
